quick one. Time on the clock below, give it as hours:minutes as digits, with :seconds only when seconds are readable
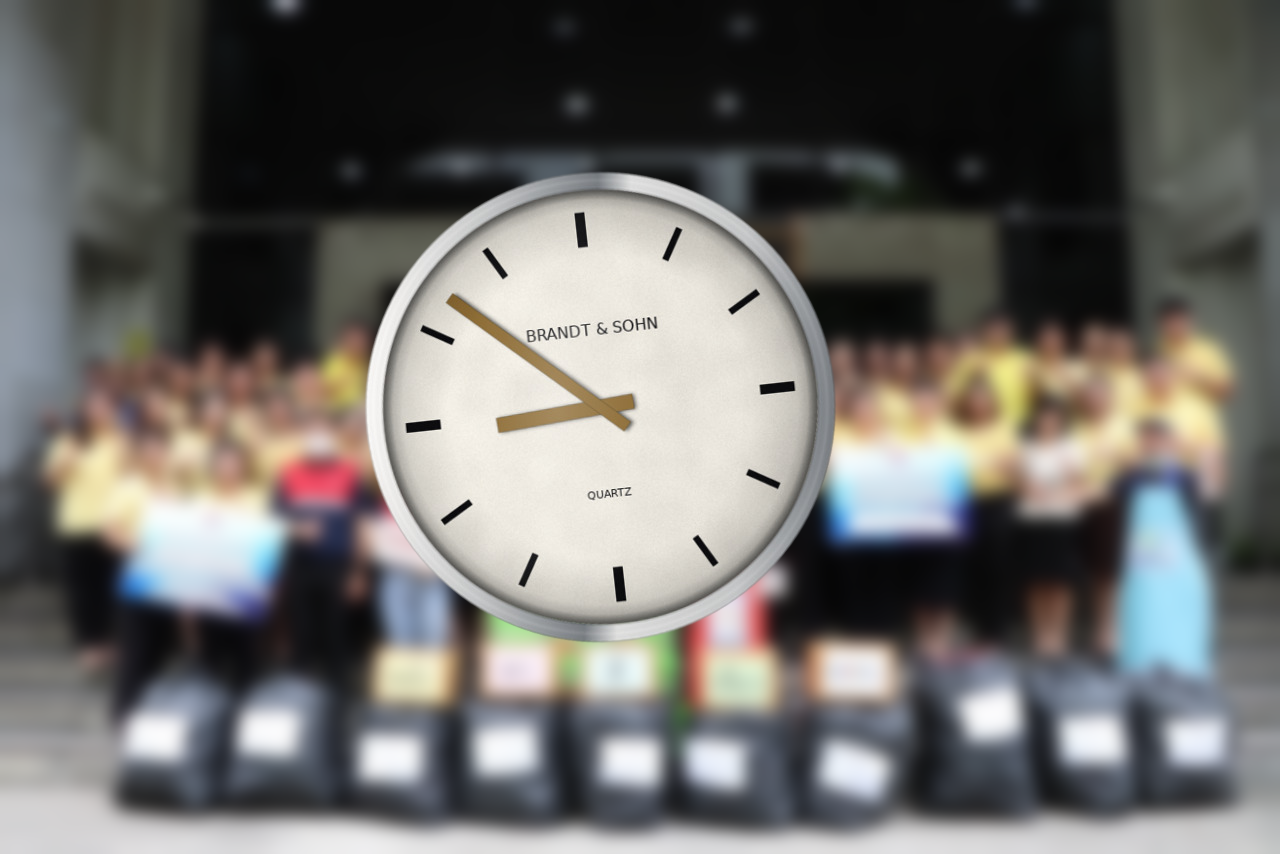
8:52
